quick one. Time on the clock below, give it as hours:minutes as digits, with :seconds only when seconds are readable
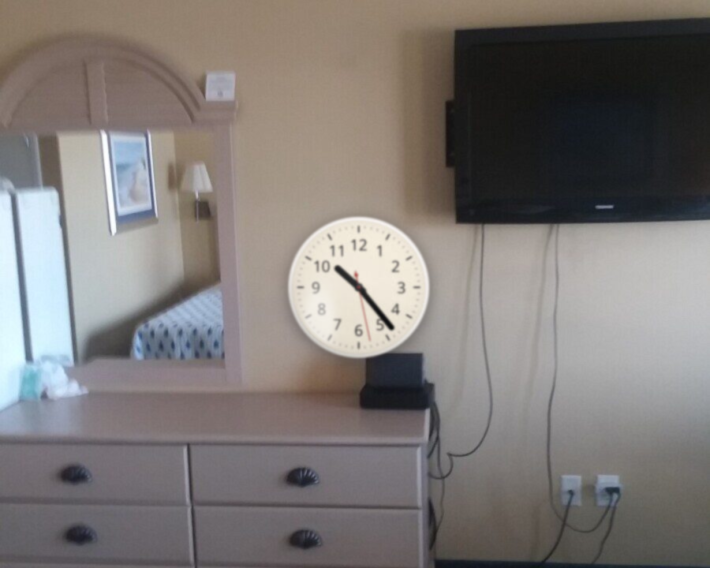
10:23:28
